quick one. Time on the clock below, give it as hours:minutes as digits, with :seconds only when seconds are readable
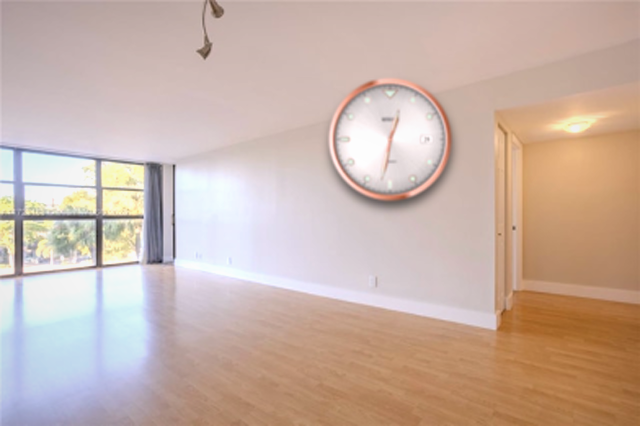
12:32
